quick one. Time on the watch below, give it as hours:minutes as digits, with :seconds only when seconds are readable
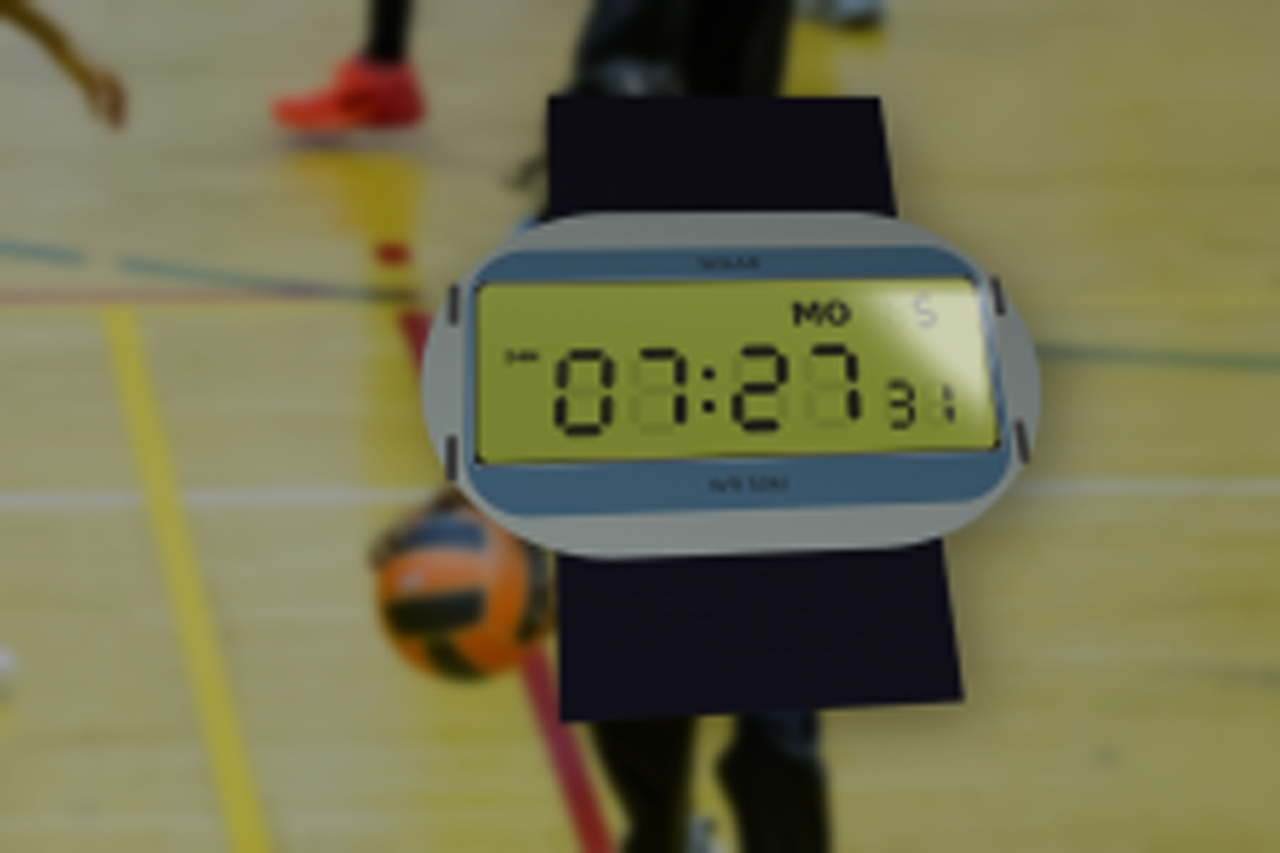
7:27:31
